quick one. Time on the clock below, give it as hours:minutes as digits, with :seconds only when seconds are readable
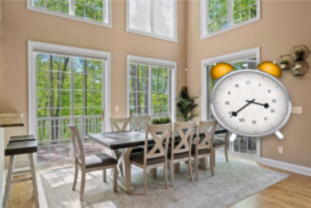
3:39
